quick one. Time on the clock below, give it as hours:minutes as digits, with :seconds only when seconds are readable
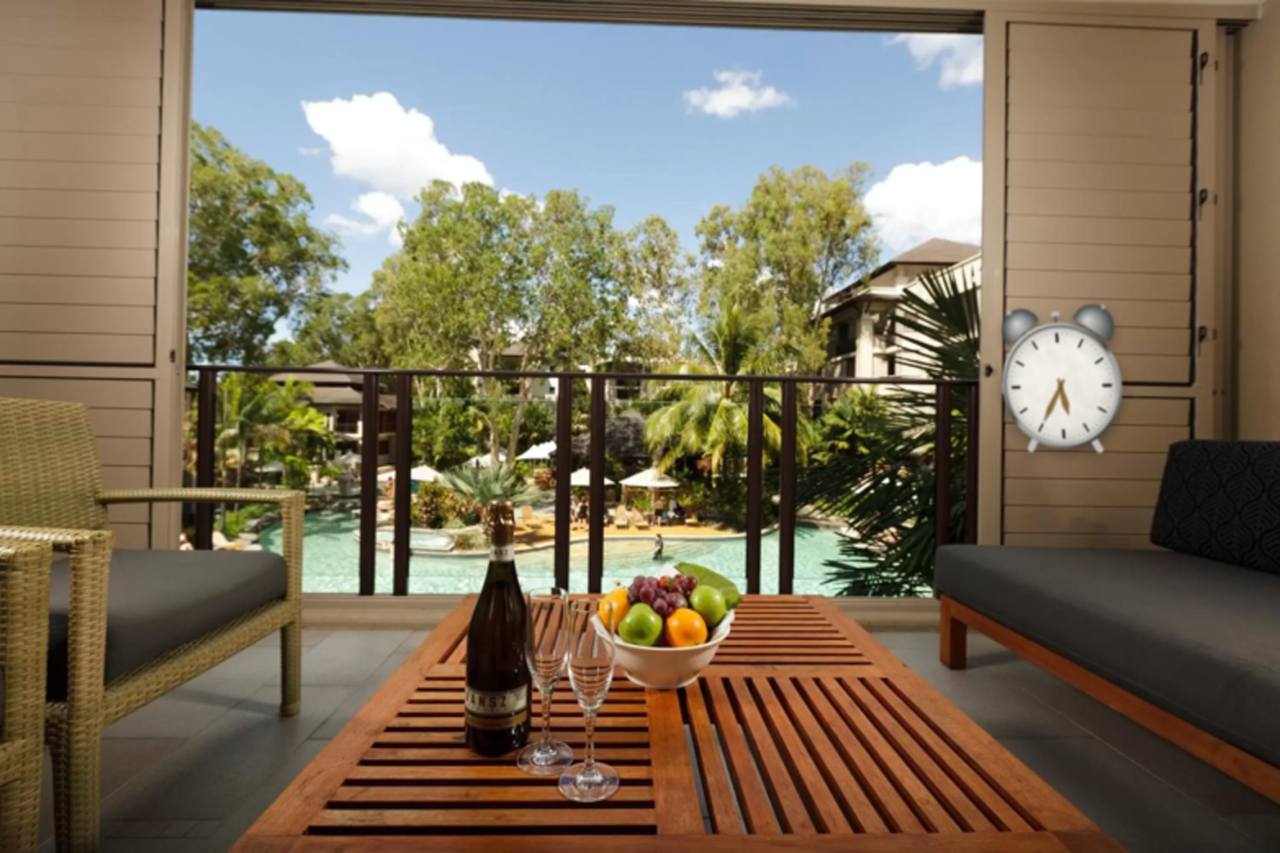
5:35
